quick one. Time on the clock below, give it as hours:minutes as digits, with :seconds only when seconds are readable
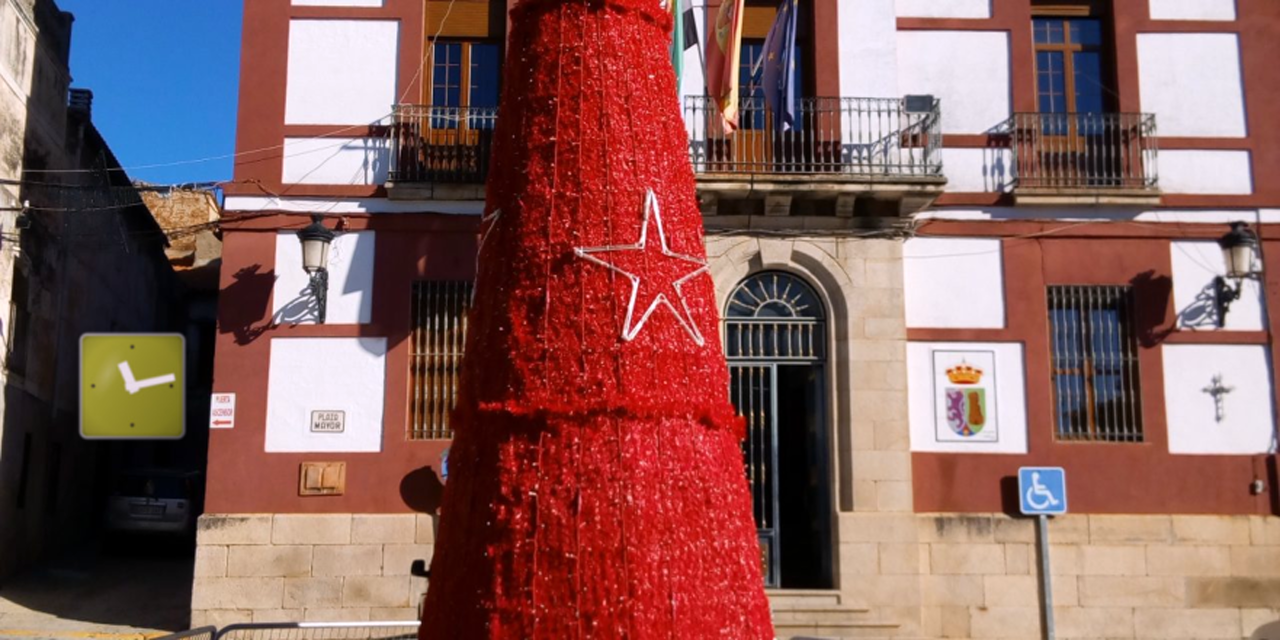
11:13
